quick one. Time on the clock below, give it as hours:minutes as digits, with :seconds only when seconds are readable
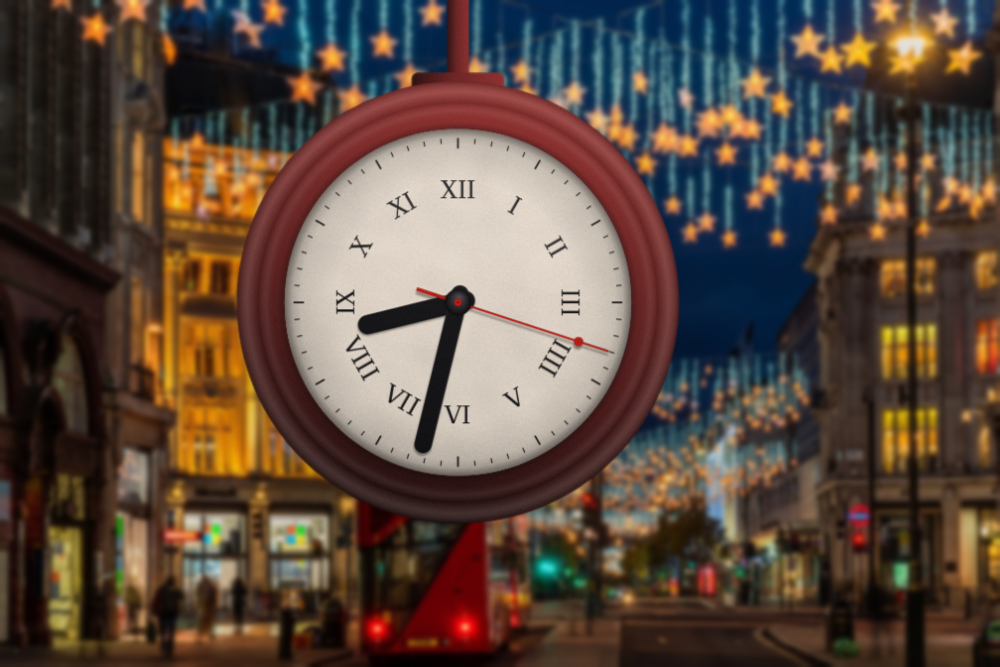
8:32:18
